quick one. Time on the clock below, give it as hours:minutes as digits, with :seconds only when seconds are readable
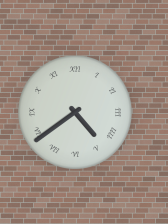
4:39
